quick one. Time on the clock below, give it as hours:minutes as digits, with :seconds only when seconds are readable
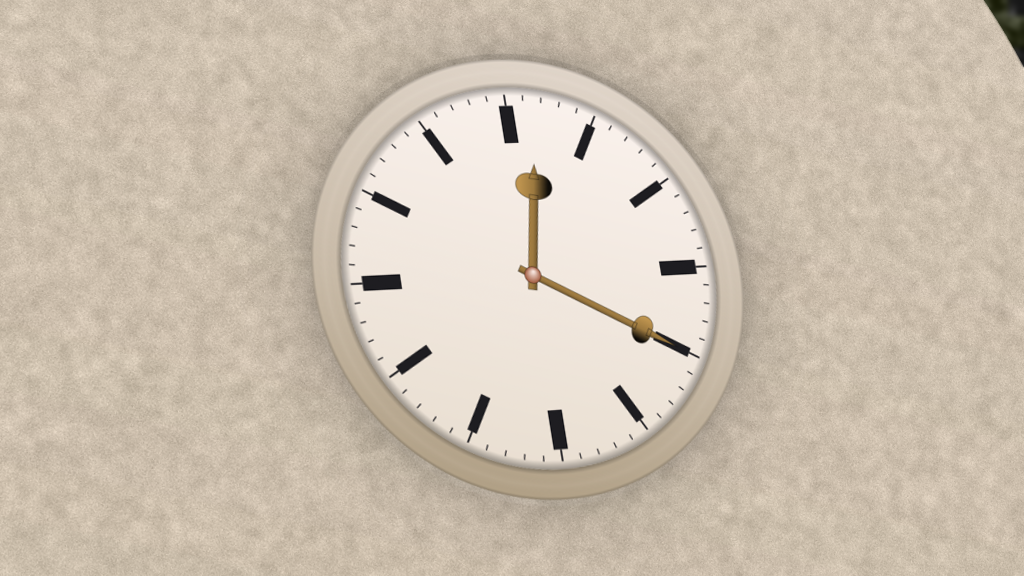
12:20
